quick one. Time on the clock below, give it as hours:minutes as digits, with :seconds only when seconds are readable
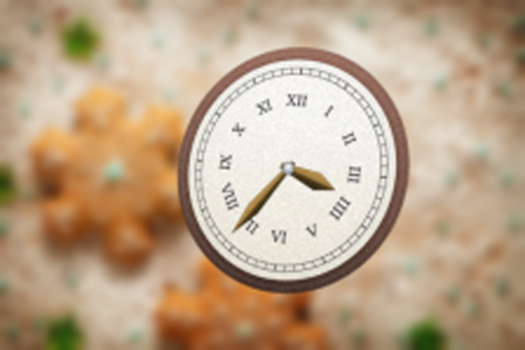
3:36
